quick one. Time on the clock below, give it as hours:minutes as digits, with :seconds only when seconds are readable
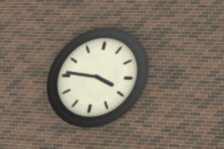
3:46
